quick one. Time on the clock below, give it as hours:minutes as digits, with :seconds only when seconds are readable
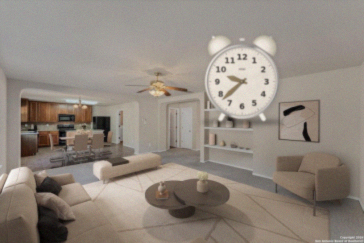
9:38
